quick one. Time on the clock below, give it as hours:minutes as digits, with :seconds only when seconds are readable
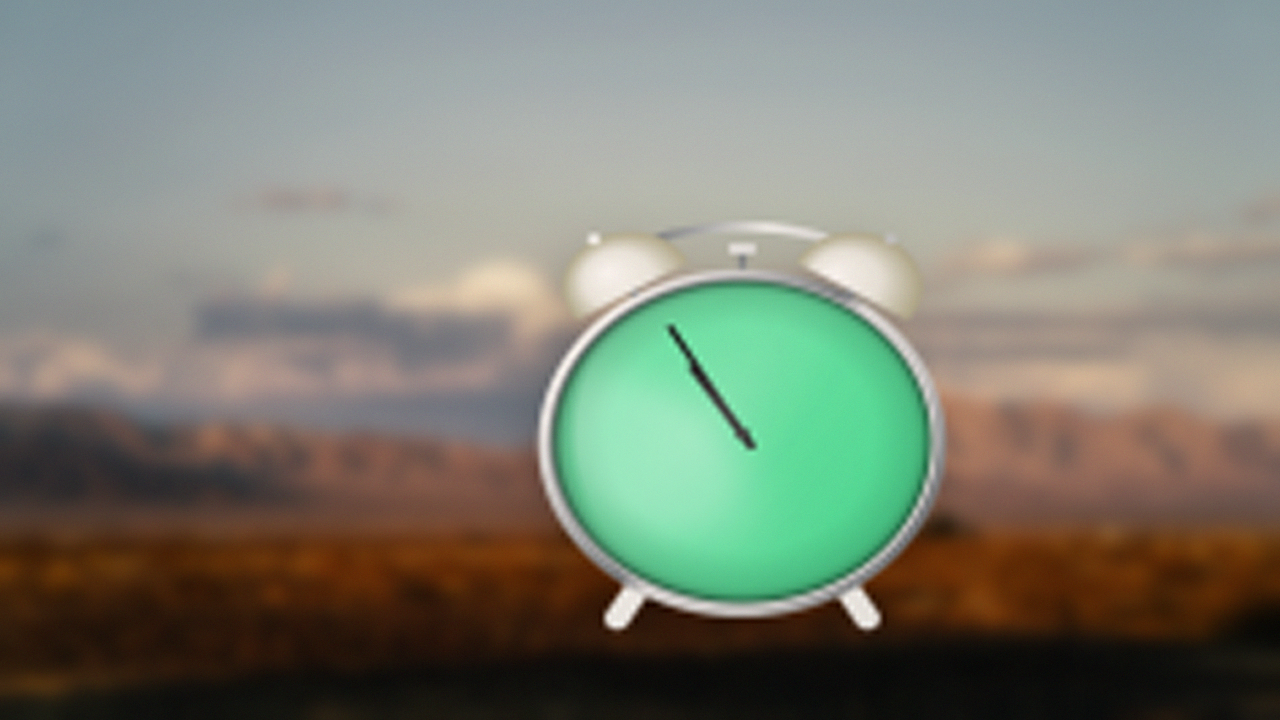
10:55
